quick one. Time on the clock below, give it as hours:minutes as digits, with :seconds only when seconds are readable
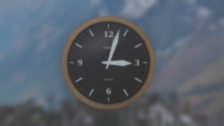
3:03
